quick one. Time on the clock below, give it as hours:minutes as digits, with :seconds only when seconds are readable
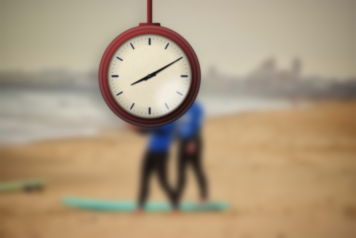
8:10
